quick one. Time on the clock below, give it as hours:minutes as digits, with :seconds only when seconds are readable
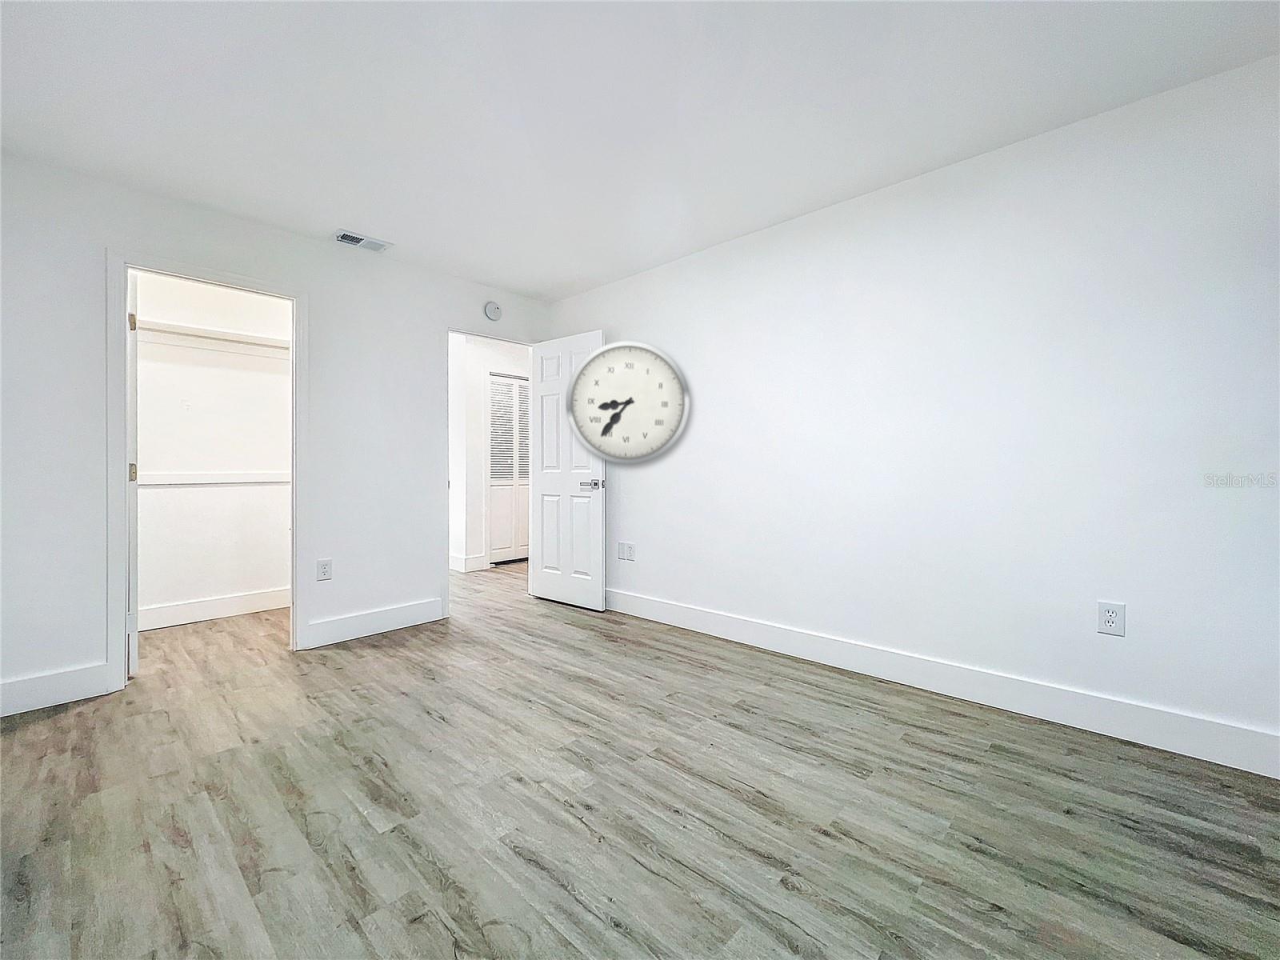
8:36
